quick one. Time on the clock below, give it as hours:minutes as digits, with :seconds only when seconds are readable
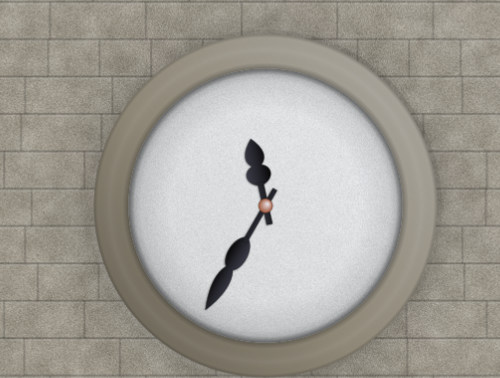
11:35
